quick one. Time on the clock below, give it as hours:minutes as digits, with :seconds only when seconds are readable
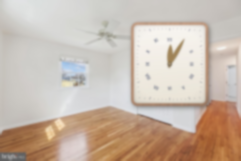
12:05
